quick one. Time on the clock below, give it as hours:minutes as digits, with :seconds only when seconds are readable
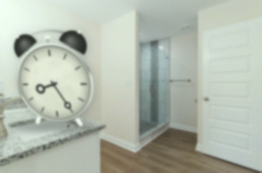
8:25
